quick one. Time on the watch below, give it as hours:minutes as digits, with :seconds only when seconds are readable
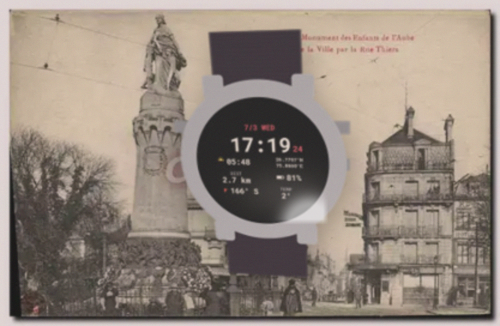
17:19
